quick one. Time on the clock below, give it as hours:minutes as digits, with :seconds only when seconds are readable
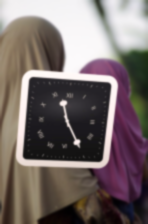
11:25
